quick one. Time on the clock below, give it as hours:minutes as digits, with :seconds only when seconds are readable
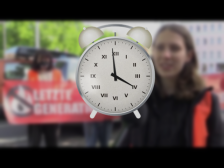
3:59
